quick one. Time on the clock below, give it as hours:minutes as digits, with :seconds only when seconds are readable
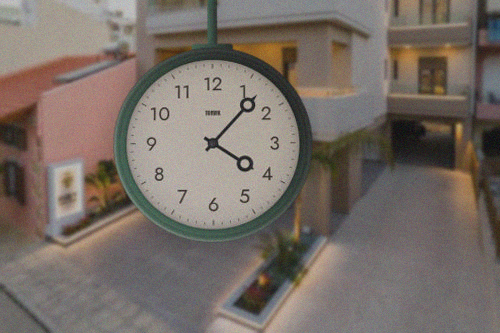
4:07
